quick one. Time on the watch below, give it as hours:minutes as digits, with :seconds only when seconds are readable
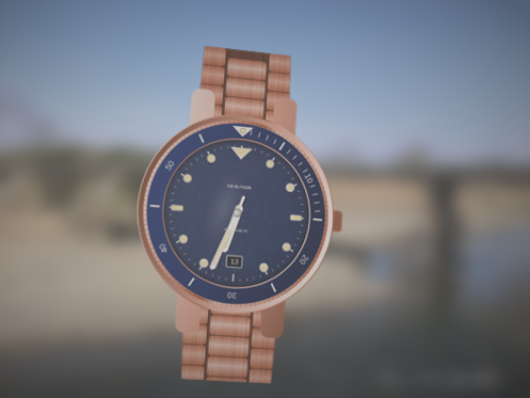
6:33:33
